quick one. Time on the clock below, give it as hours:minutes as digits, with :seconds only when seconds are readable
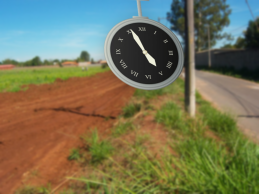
4:56
